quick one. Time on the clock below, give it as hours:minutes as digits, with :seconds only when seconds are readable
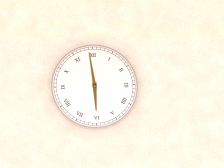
5:59
